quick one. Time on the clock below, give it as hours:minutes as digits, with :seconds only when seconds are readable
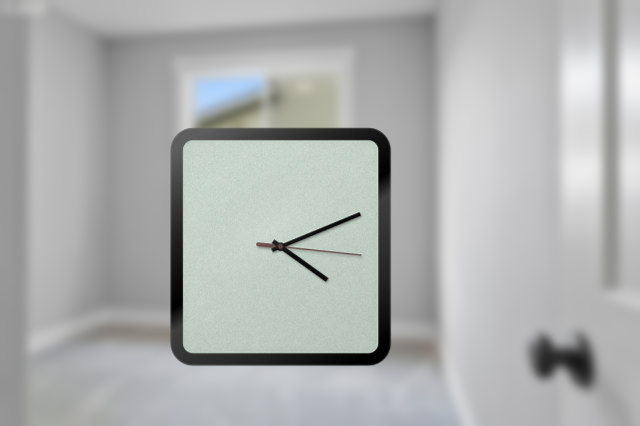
4:11:16
